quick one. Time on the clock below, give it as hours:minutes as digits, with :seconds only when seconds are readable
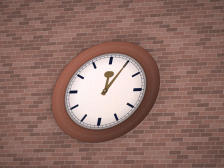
12:05
